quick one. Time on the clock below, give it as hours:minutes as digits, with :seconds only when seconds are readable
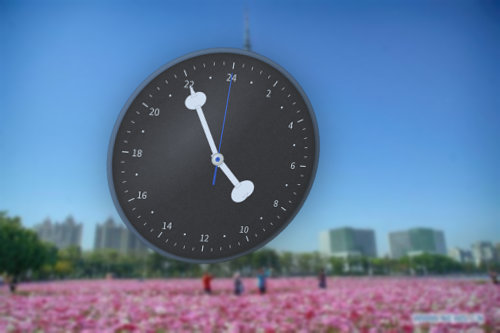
8:55:00
